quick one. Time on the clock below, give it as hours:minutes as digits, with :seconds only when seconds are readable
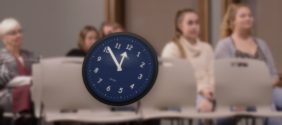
11:51
